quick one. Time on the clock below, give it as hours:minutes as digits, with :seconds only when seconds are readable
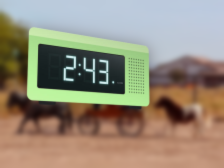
2:43
